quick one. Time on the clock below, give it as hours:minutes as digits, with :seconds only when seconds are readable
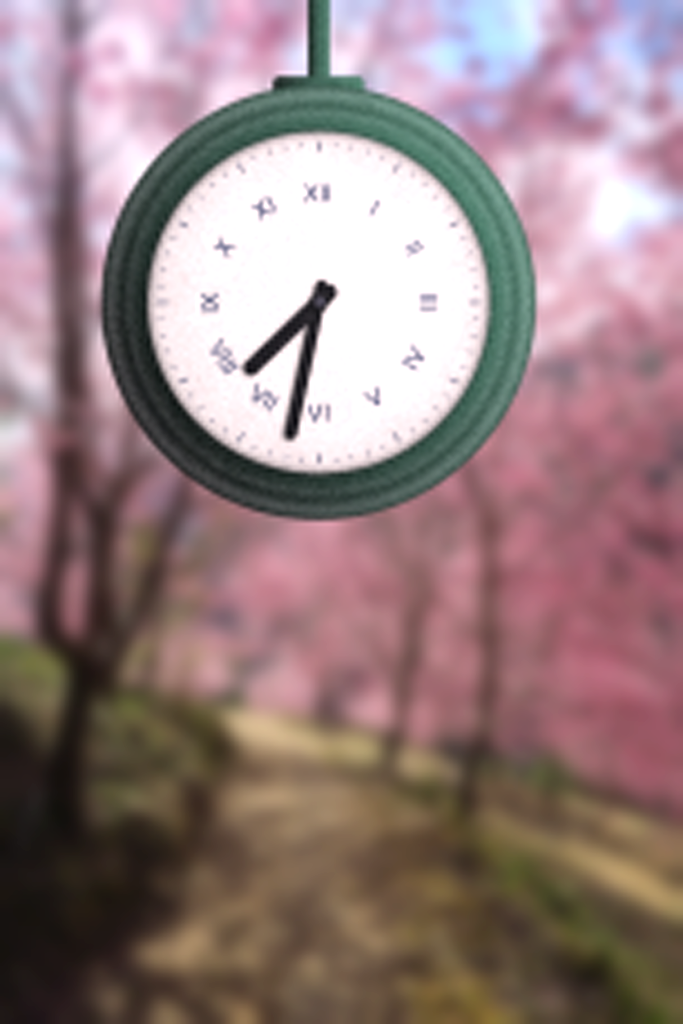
7:32
